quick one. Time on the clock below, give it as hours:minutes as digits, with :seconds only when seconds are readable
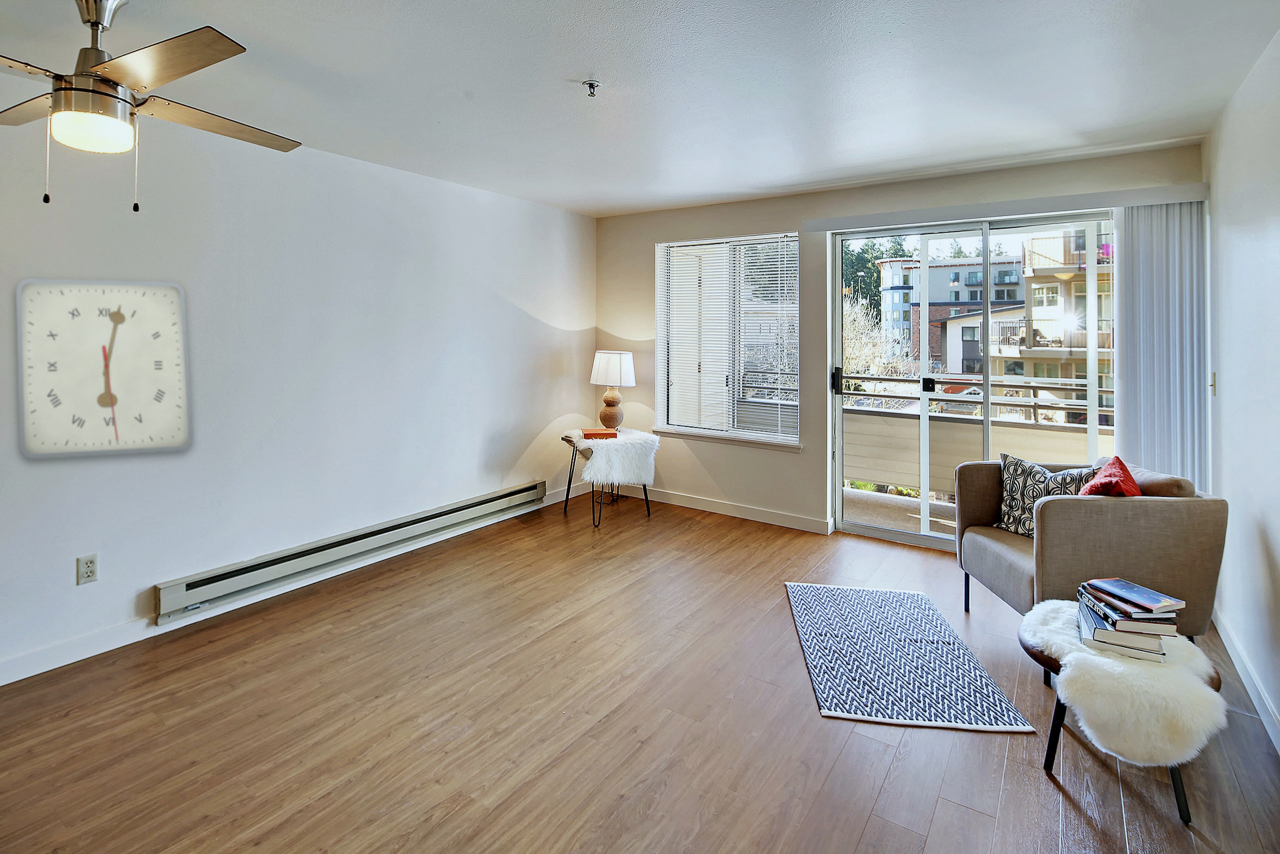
6:02:29
